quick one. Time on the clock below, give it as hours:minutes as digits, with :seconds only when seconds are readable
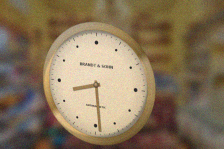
8:29
